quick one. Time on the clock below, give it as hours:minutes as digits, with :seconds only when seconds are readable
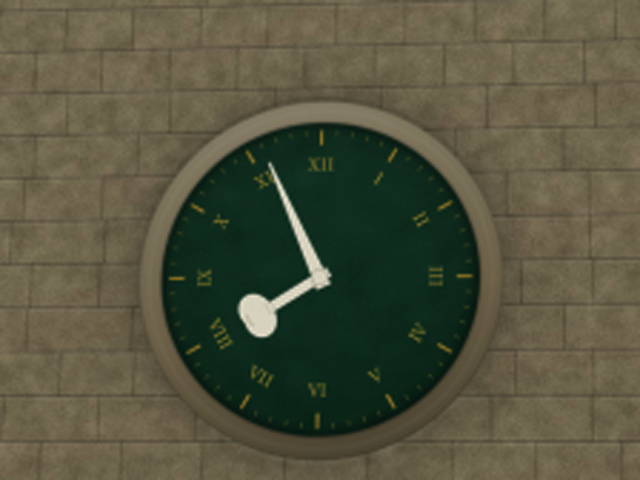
7:56
